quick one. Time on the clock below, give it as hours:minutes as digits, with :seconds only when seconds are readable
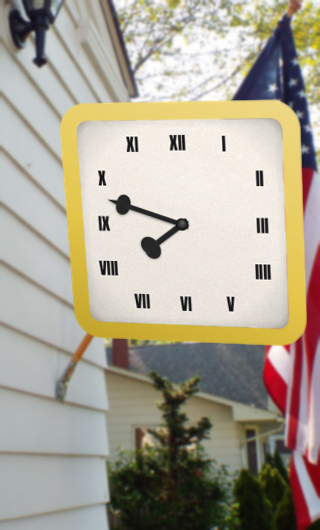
7:48
